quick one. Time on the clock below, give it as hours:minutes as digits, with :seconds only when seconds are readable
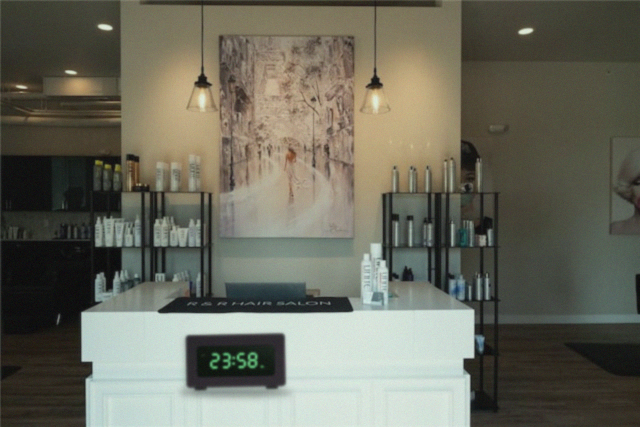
23:58
